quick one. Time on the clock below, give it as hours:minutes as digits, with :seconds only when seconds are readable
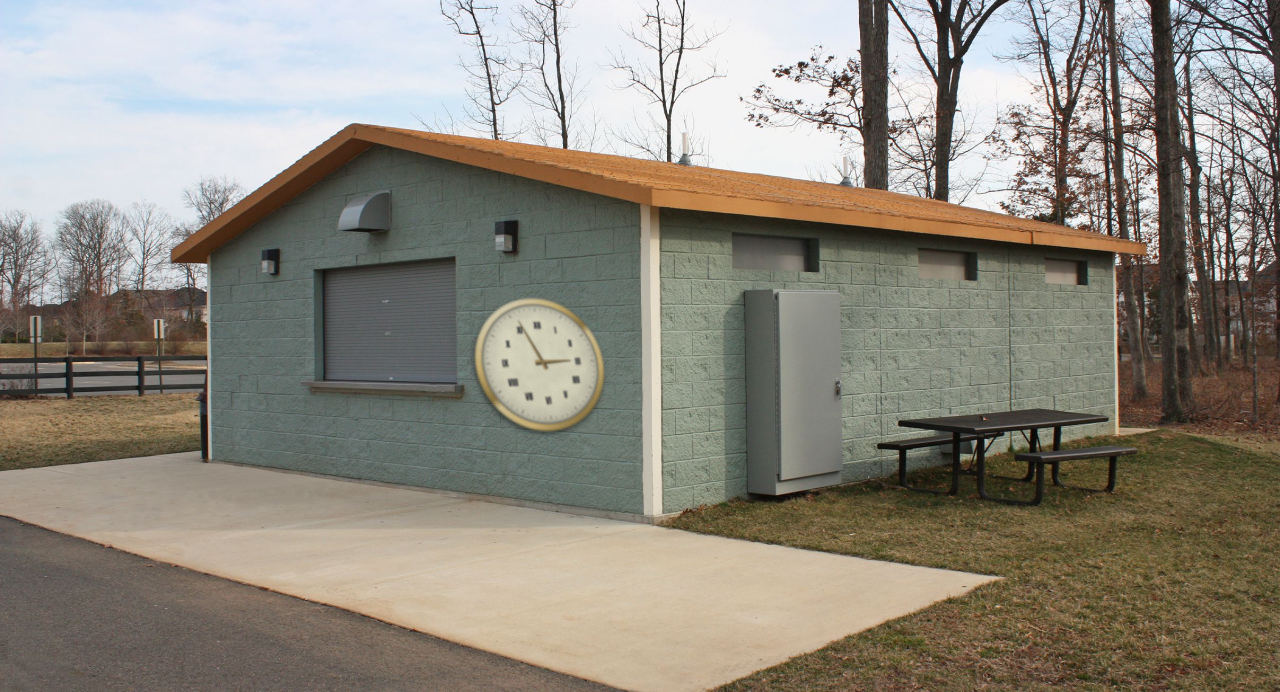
2:56
